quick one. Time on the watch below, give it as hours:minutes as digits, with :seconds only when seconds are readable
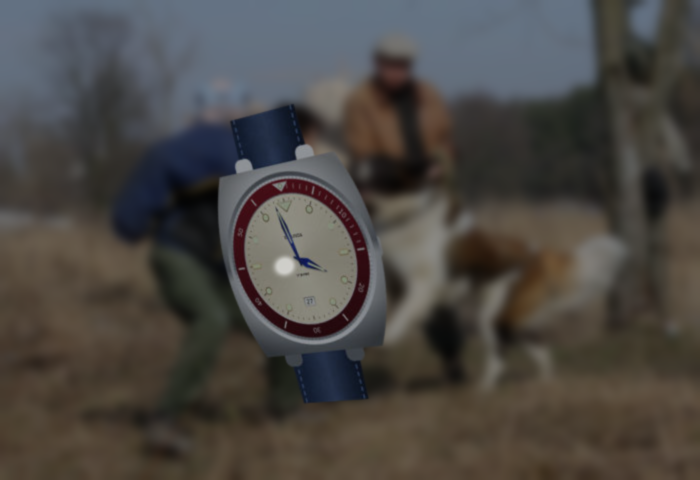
3:58
